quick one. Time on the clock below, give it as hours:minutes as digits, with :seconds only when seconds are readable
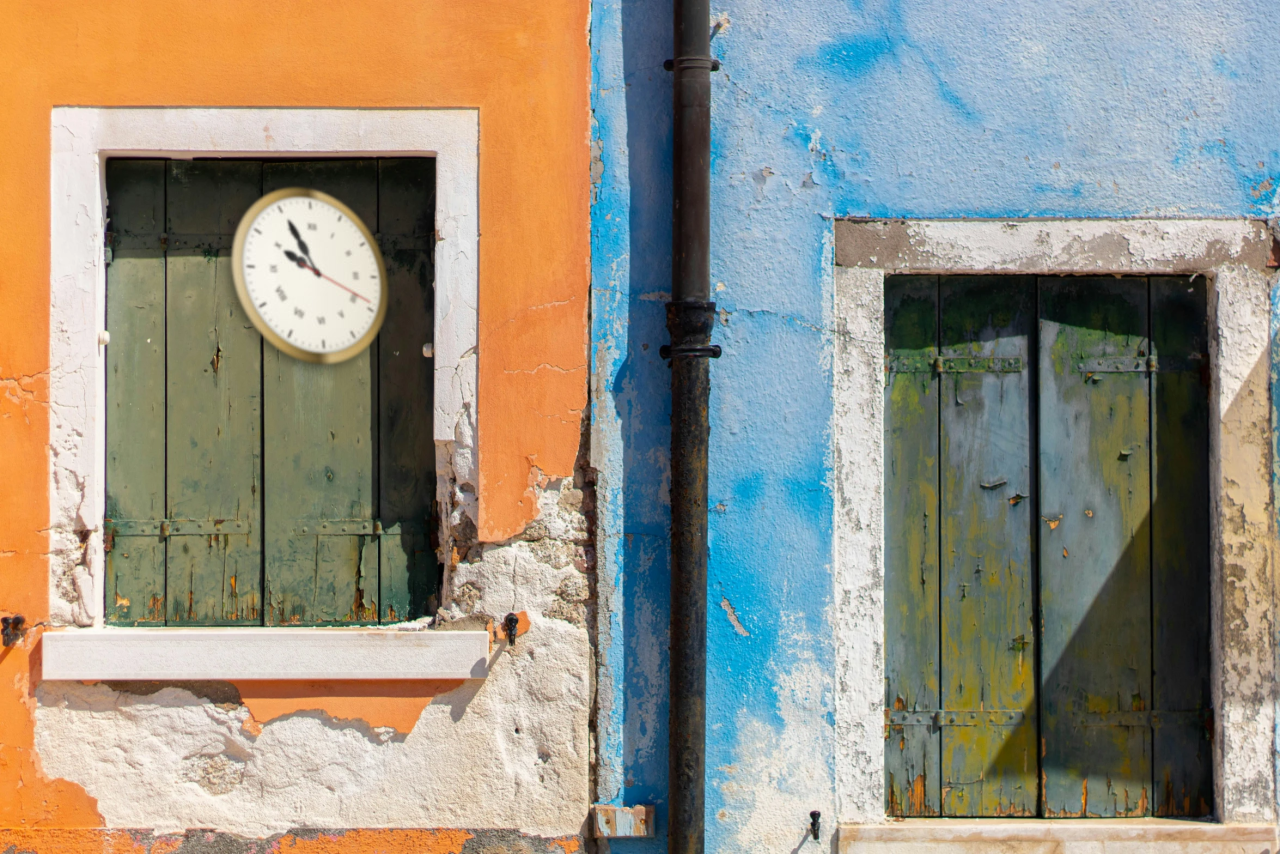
9:55:19
